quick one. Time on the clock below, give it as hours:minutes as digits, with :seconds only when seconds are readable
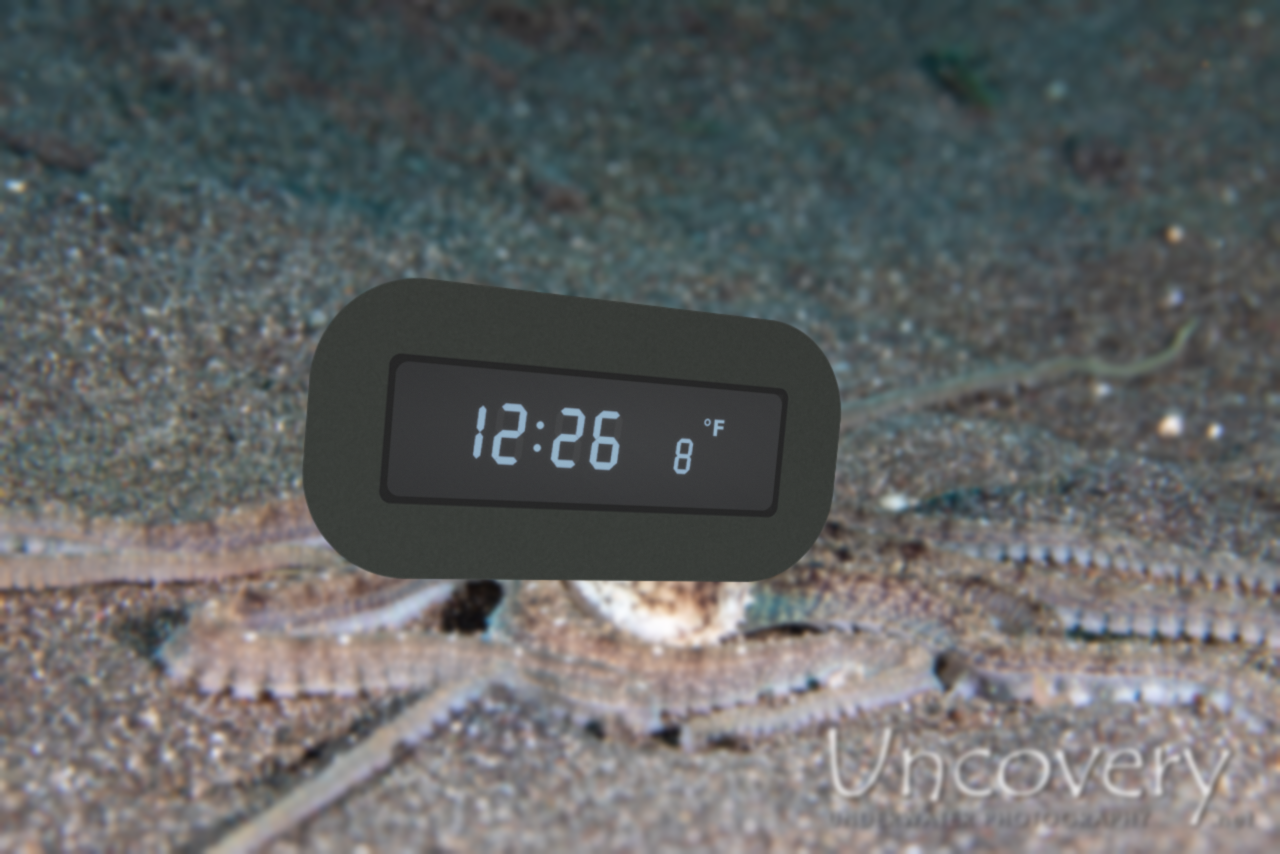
12:26
